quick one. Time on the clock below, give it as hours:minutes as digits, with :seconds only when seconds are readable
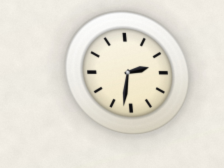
2:32
